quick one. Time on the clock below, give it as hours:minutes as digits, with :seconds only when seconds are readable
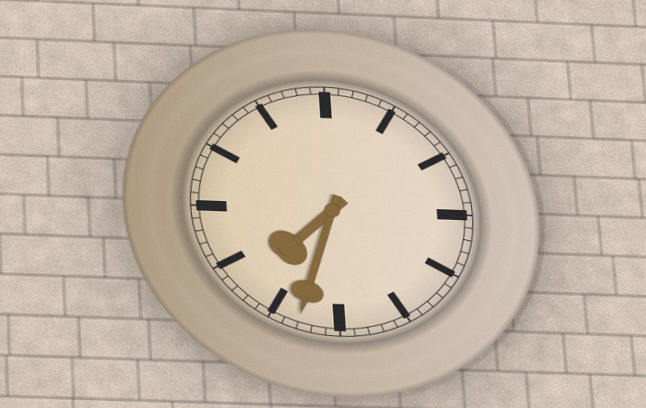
7:33
